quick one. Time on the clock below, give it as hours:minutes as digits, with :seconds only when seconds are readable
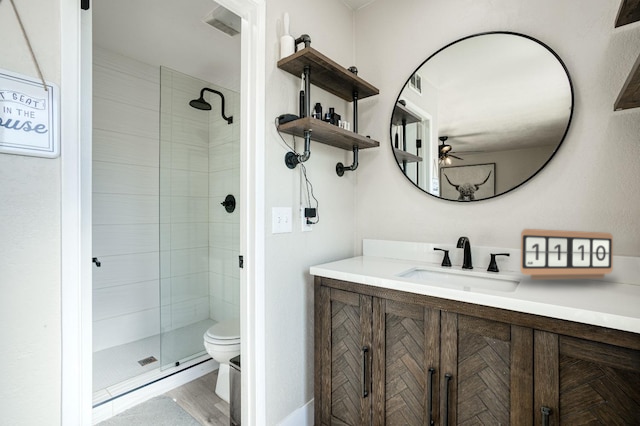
11:10
